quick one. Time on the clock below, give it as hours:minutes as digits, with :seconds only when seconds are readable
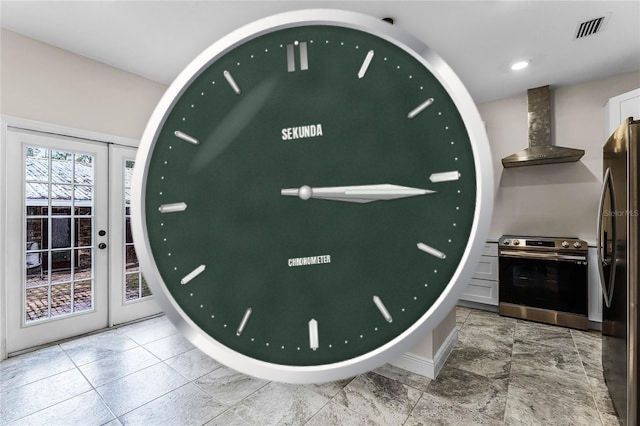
3:16
